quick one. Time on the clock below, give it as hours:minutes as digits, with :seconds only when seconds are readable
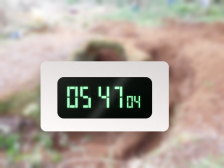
5:47:04
